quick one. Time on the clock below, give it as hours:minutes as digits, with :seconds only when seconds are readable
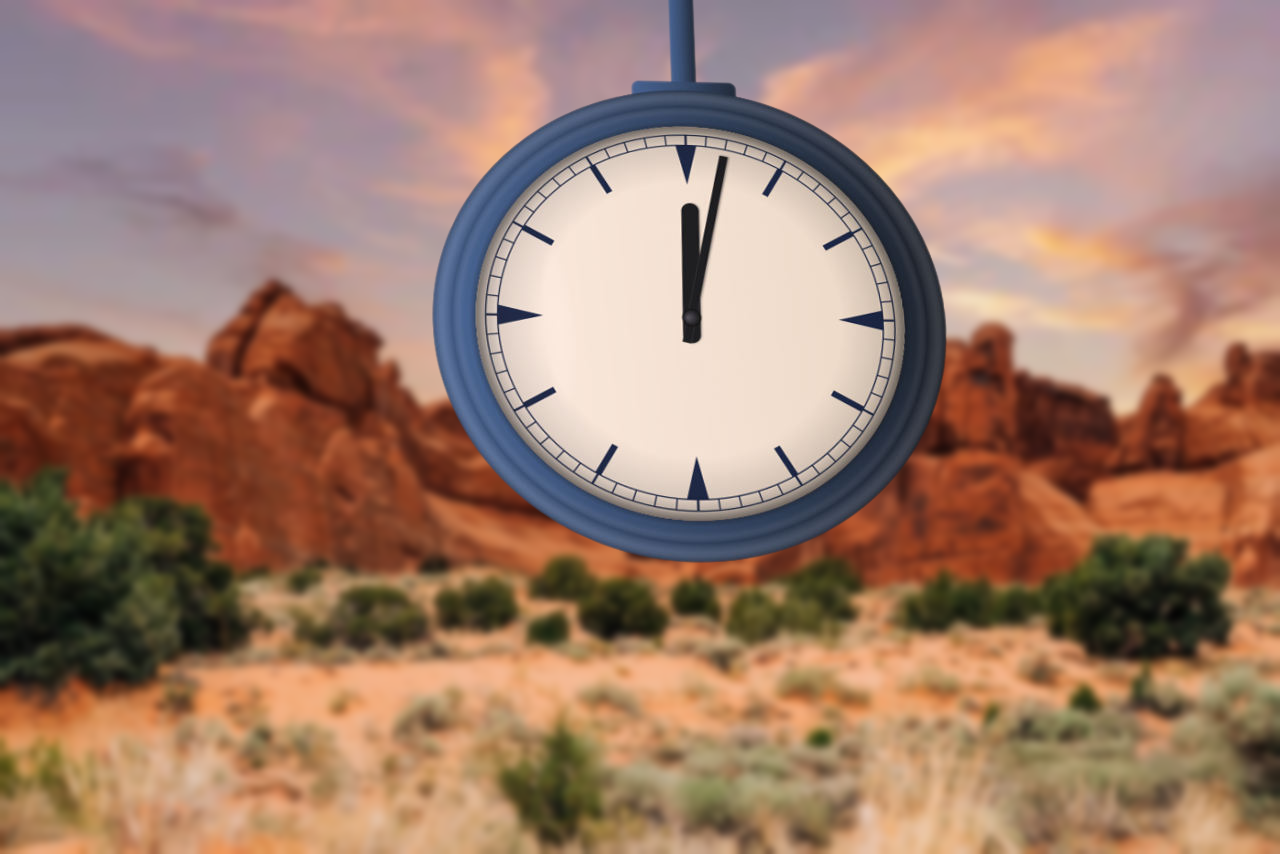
12:02
